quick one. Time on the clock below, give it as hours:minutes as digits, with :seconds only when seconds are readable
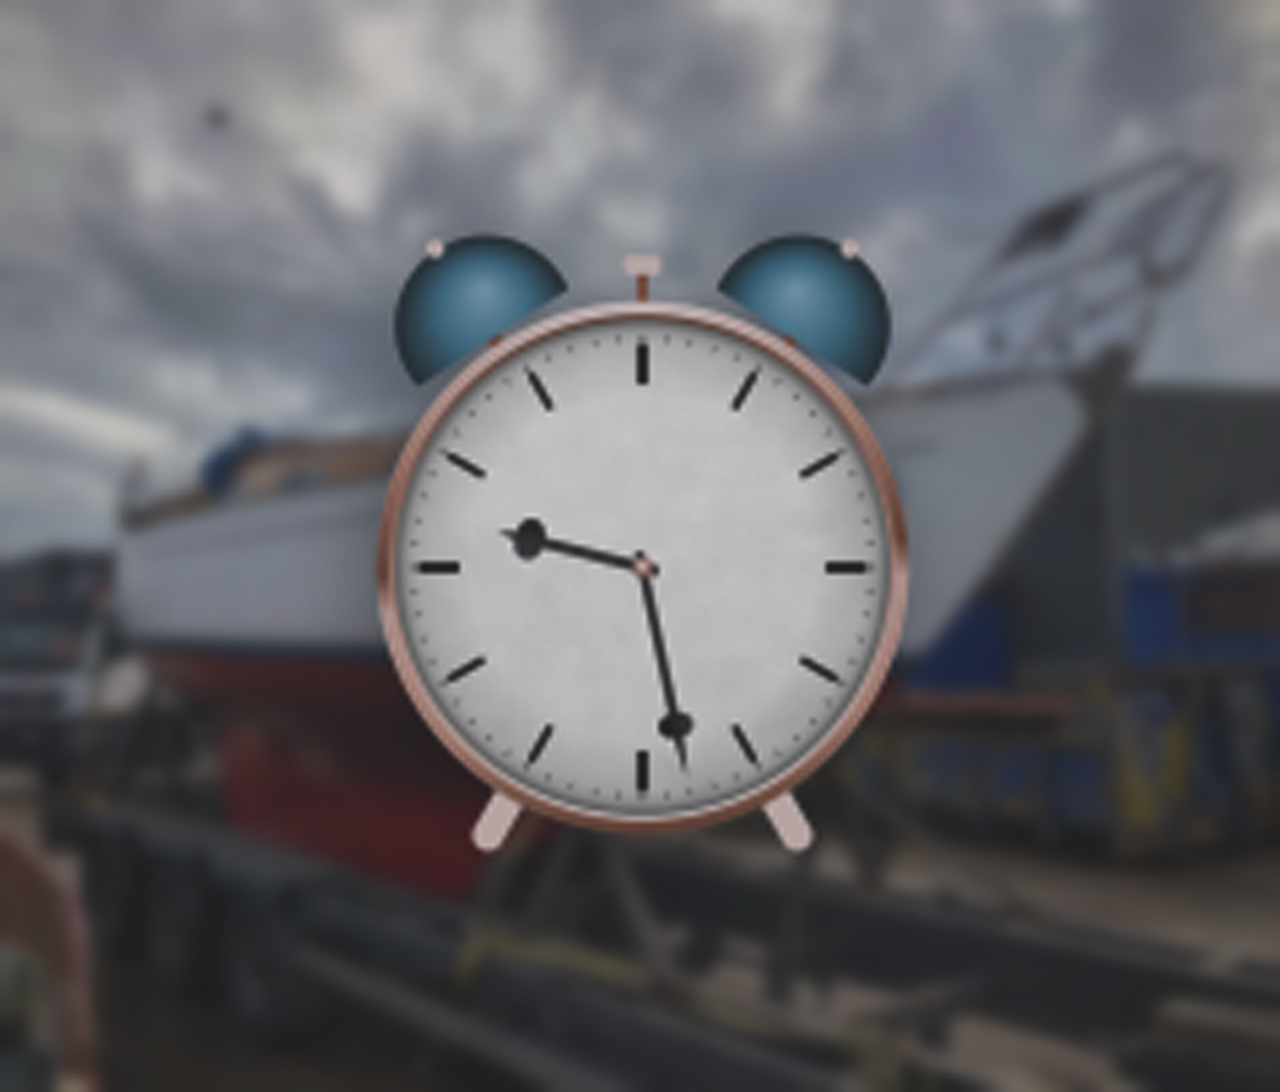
9:28
